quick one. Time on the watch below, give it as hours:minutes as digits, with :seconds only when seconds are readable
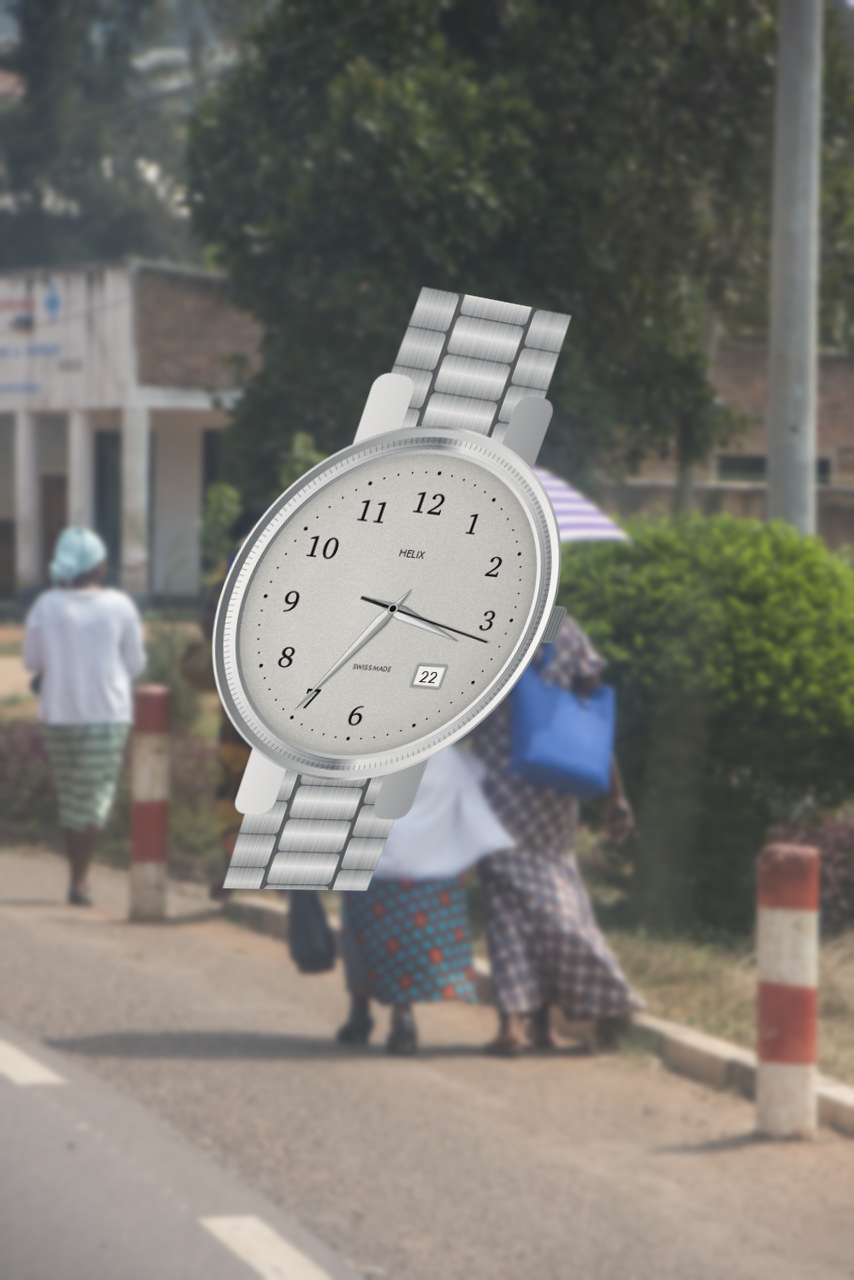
3:35:17
